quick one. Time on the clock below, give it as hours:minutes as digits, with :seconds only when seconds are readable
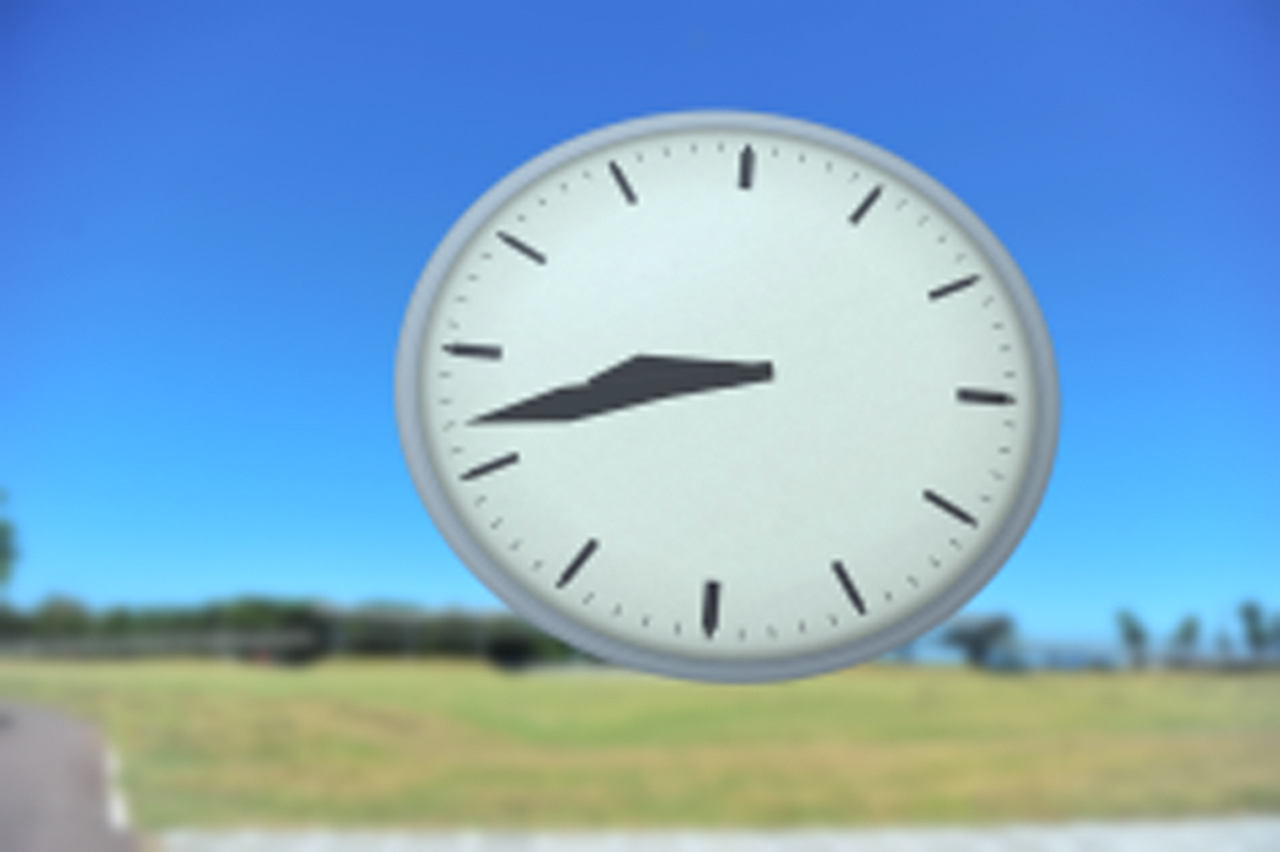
8:42
